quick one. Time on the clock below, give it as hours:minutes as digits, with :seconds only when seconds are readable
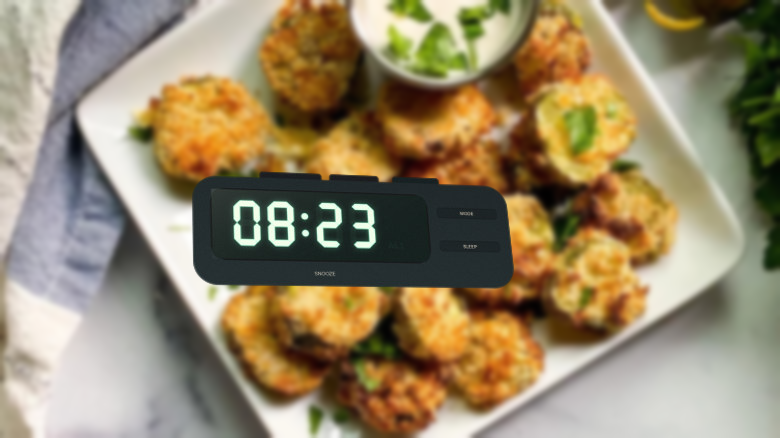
8:23
